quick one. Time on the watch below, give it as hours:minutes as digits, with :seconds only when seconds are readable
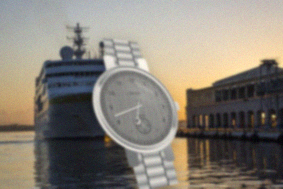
6:42
